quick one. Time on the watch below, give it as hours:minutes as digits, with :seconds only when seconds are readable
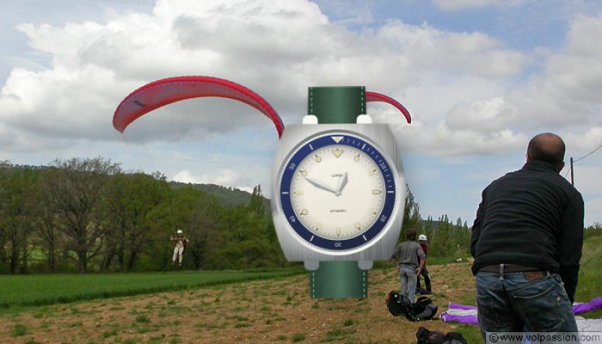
12:49
